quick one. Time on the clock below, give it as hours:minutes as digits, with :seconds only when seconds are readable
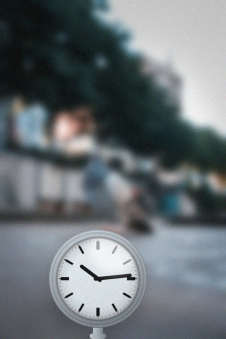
10:14
